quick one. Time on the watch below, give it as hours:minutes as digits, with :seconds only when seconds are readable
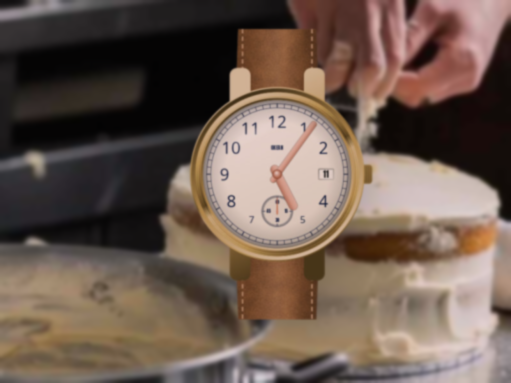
5:06
